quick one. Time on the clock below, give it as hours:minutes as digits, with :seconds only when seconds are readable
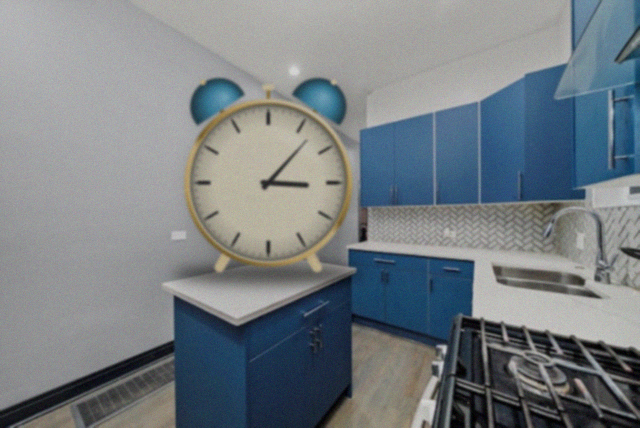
3:07
